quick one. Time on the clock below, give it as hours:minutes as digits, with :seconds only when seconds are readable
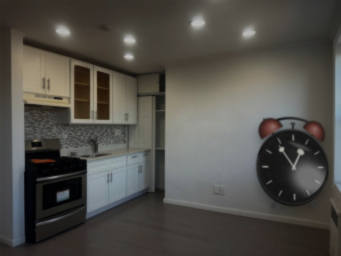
12:54
